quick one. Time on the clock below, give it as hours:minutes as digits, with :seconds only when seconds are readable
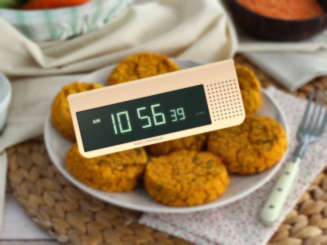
10:56:39
